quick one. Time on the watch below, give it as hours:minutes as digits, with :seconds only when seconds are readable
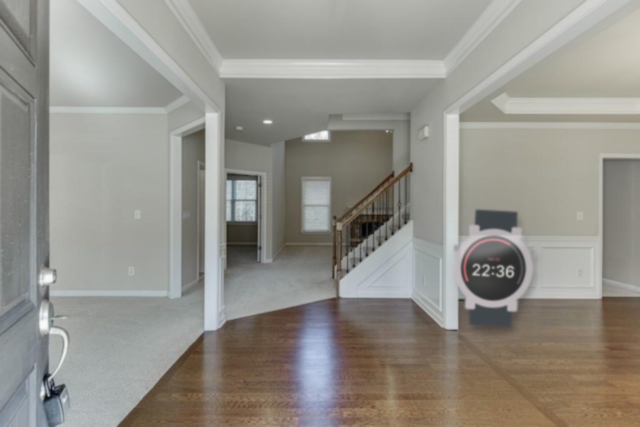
22:36
